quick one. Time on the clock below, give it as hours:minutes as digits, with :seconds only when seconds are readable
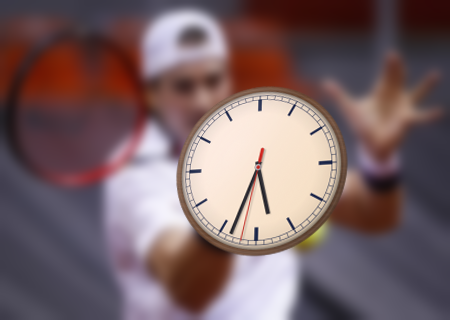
5:33:32
